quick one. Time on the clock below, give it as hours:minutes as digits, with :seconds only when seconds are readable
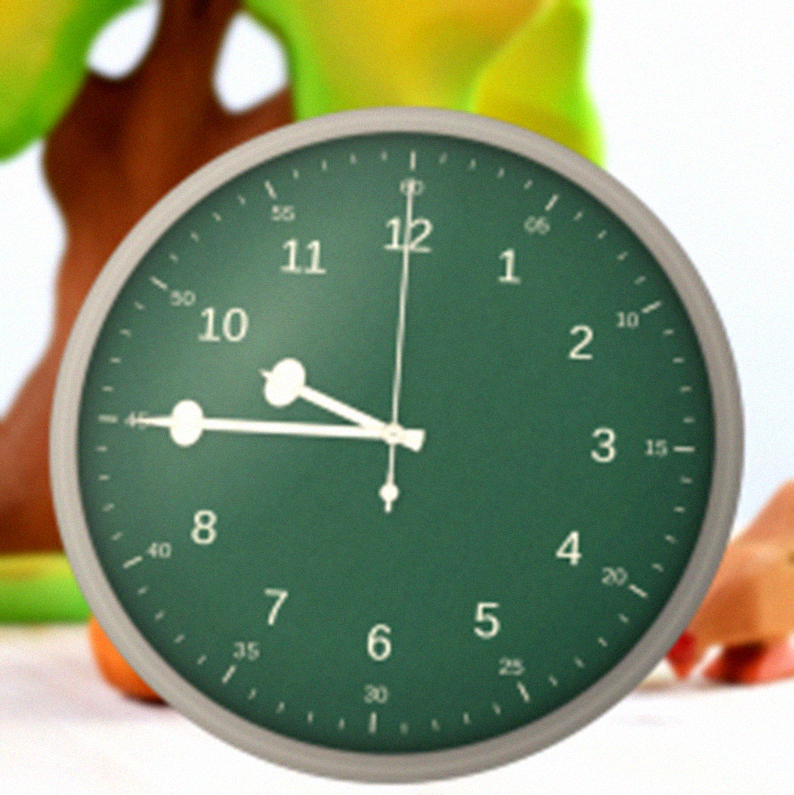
9:45:00
